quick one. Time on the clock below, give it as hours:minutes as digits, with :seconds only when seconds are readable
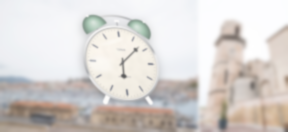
6:08
